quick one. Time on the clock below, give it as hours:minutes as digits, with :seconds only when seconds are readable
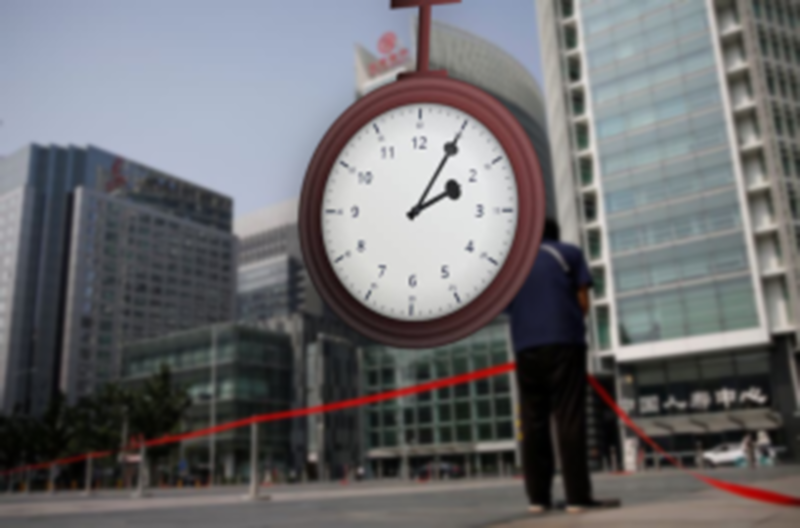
2:05
